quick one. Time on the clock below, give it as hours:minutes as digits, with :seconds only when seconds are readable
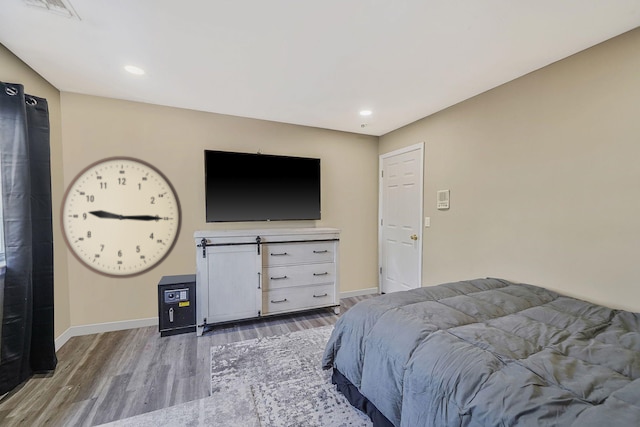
9:15
